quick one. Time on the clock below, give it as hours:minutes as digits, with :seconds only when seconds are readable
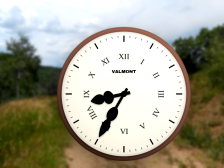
8:35
